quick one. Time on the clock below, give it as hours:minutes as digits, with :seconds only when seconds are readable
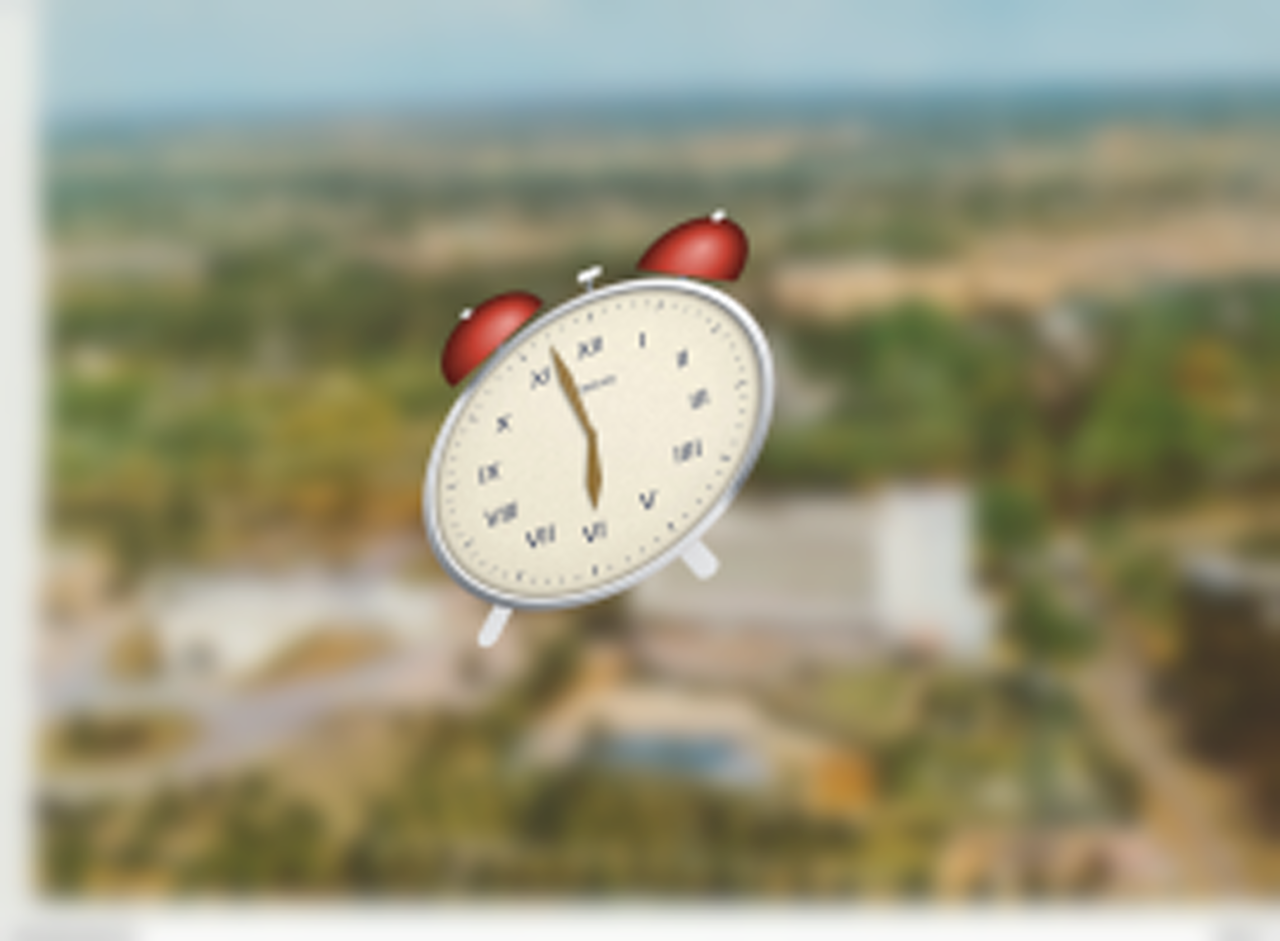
5:57
